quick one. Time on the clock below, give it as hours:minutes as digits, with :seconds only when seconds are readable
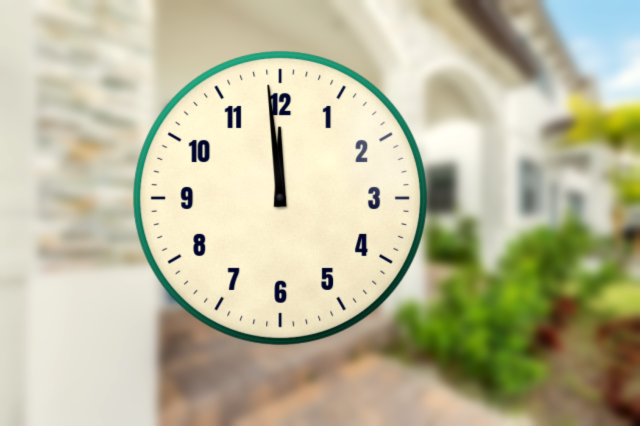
11:59
